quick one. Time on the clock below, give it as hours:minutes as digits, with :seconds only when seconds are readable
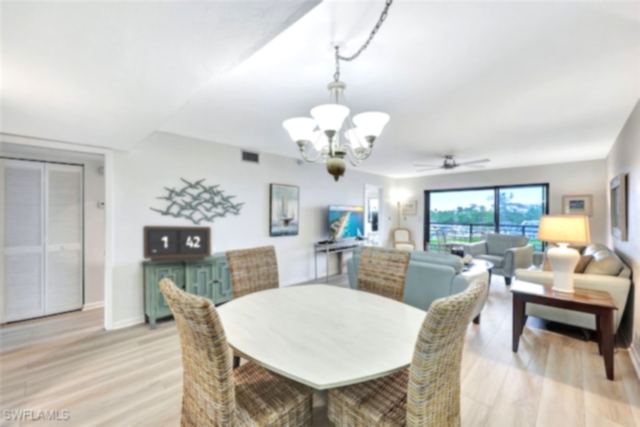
1:42
